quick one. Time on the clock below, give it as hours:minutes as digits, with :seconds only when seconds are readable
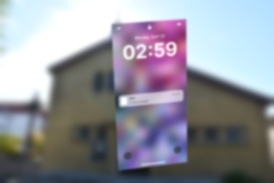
2:59
